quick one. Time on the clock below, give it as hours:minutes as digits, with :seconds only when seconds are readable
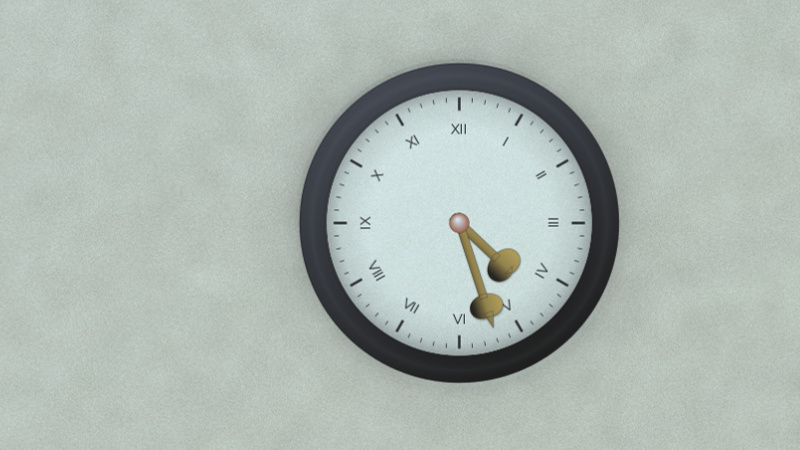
4:27
